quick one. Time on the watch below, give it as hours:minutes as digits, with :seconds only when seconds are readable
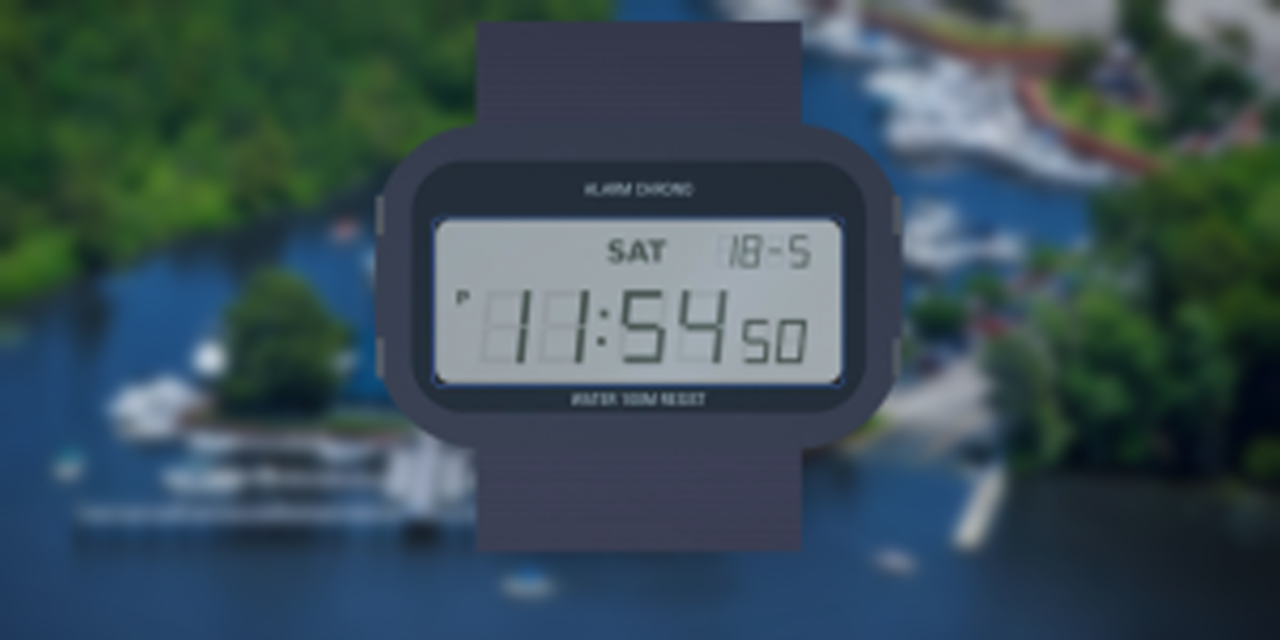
11:54:50
